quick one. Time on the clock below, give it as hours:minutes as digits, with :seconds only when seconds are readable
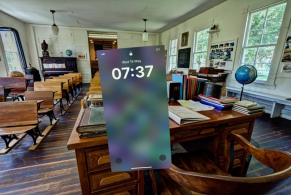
7:37
